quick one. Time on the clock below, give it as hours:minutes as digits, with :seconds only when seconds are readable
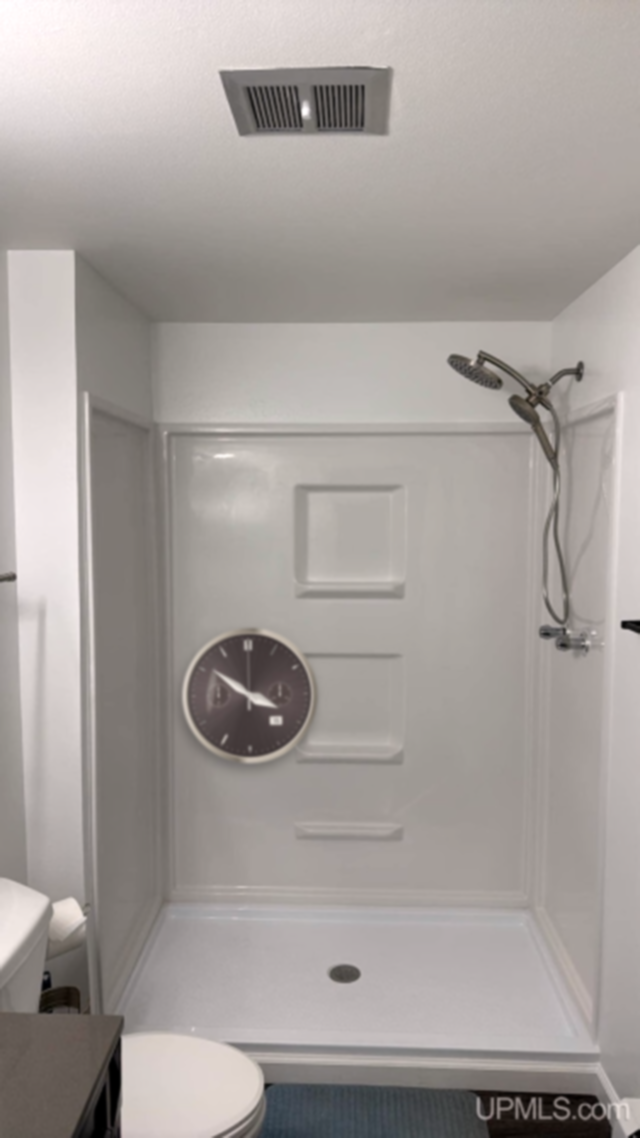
3:51
